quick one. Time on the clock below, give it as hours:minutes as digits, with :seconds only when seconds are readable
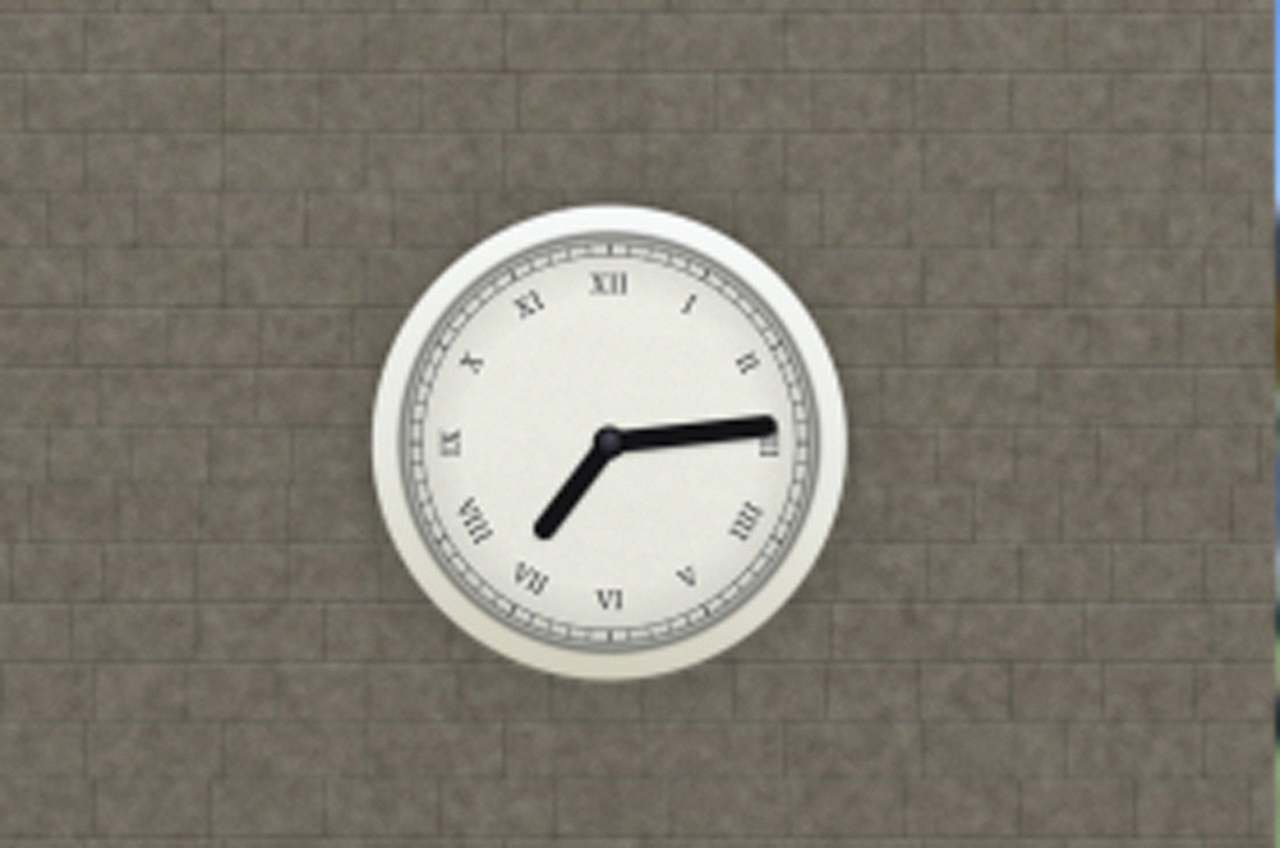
7:14
